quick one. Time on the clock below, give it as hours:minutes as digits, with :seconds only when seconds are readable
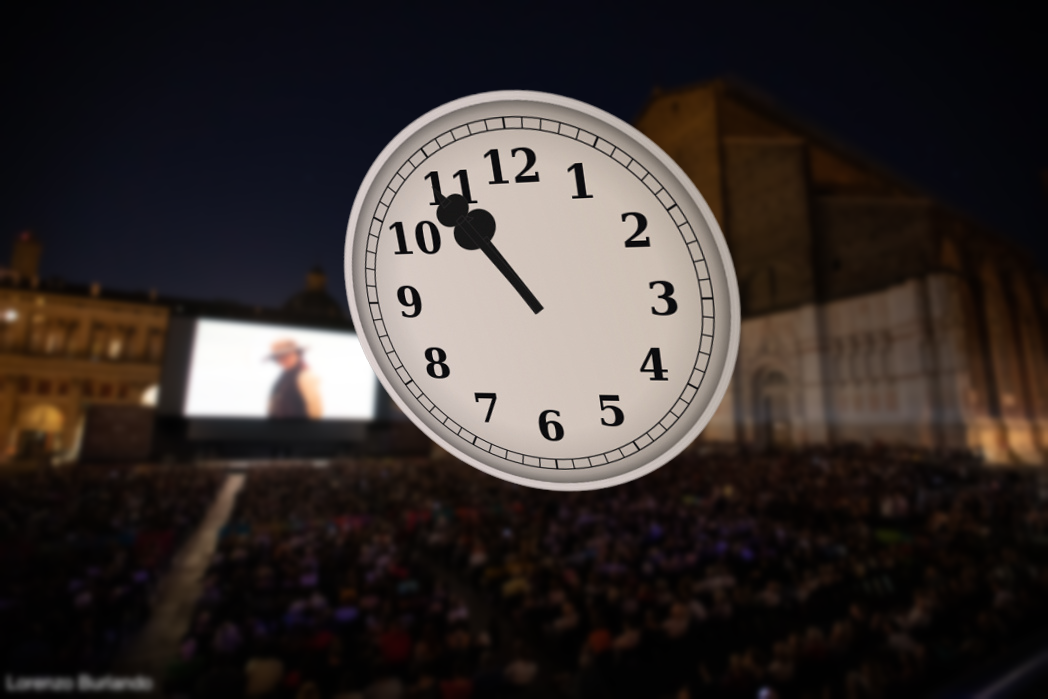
10:54
